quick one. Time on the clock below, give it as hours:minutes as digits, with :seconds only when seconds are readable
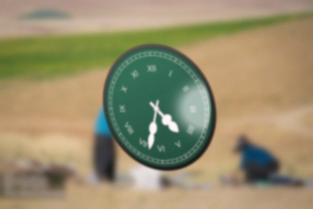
4:33
